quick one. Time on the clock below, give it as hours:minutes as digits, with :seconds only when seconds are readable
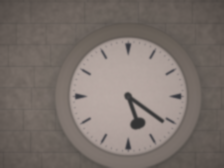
5:21
